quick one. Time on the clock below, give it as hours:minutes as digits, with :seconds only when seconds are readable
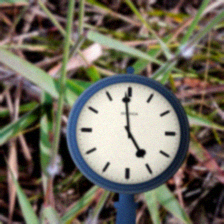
4:59
